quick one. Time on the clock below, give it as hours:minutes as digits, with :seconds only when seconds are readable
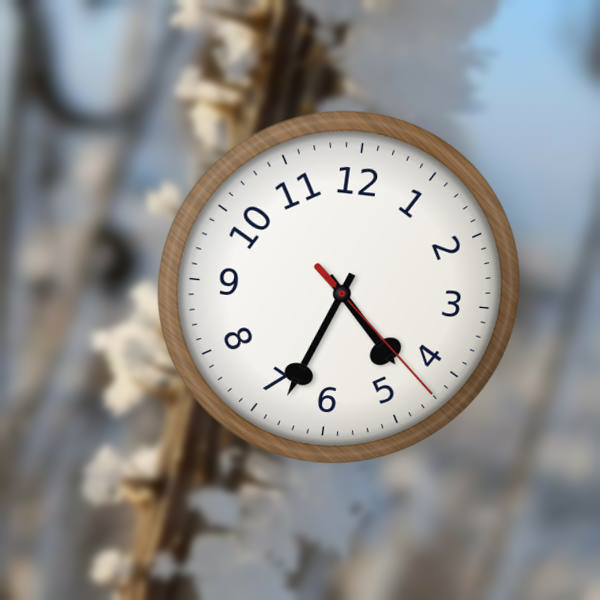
4:33:22
